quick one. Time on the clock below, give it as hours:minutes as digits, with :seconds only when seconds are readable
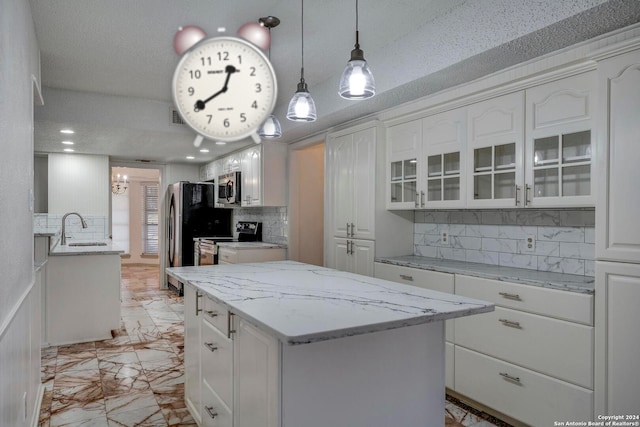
12:40
